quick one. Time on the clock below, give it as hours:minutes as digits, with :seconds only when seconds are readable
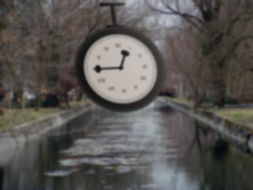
12:45
